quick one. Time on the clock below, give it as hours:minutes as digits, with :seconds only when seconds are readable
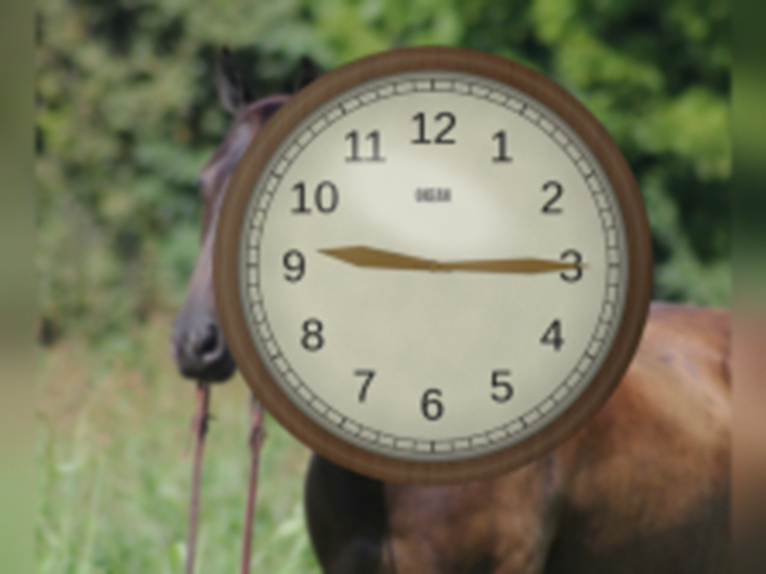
9:15
